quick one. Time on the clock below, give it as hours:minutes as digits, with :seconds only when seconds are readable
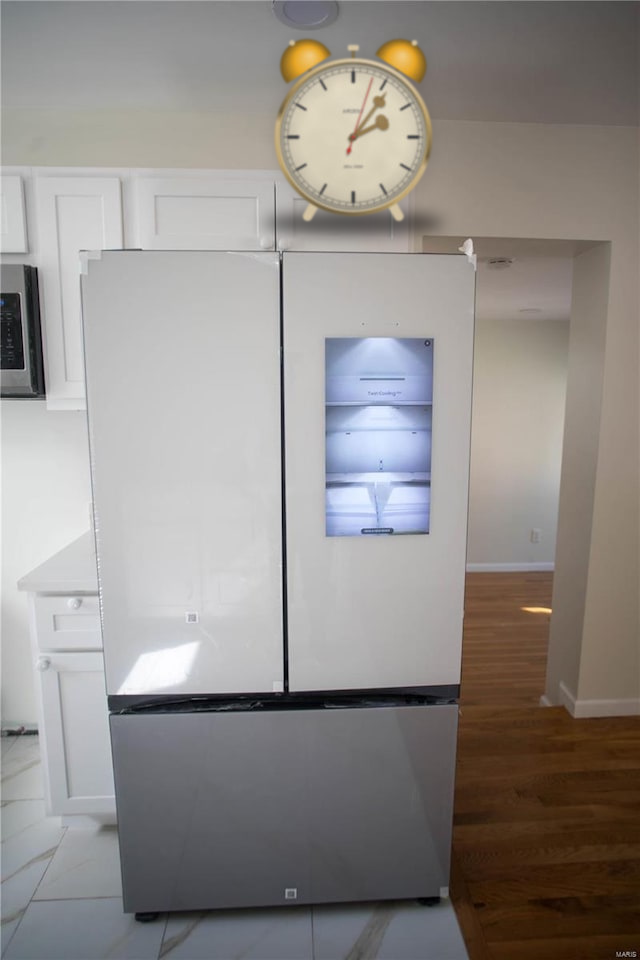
2:06:03
